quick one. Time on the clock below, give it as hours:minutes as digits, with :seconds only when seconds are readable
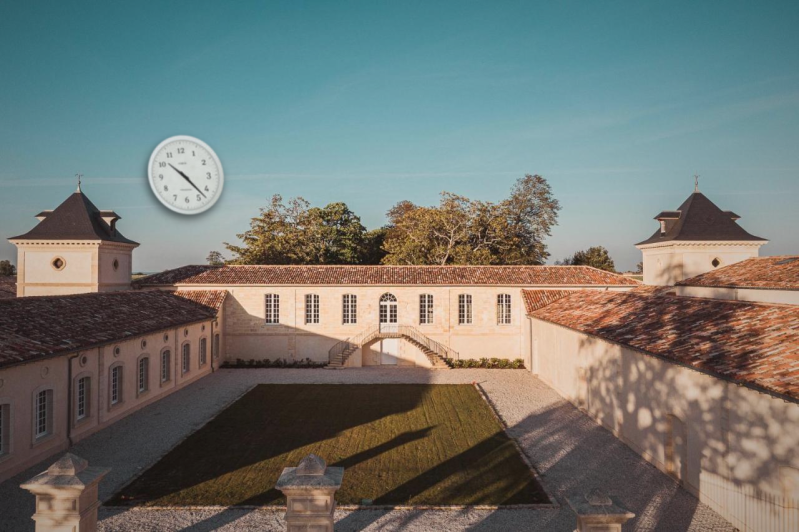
10:23
